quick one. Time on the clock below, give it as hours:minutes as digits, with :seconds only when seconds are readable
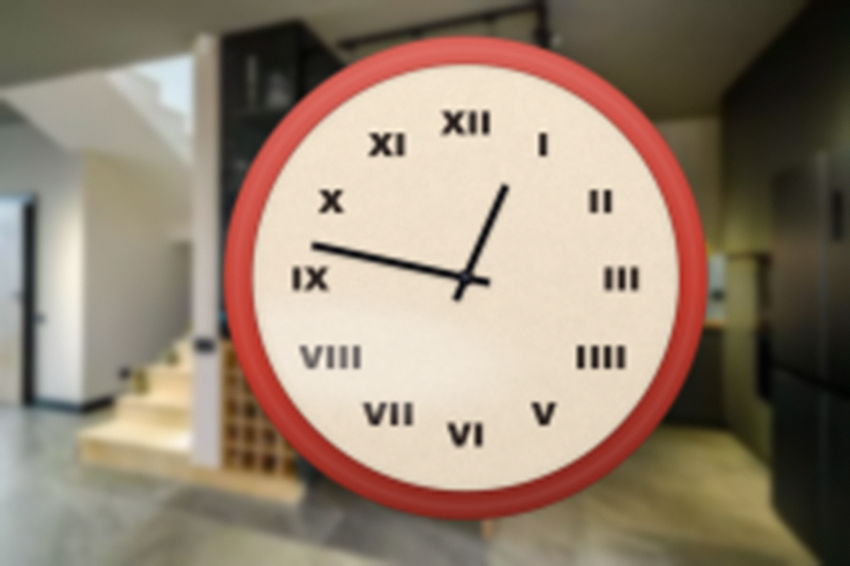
12:47
